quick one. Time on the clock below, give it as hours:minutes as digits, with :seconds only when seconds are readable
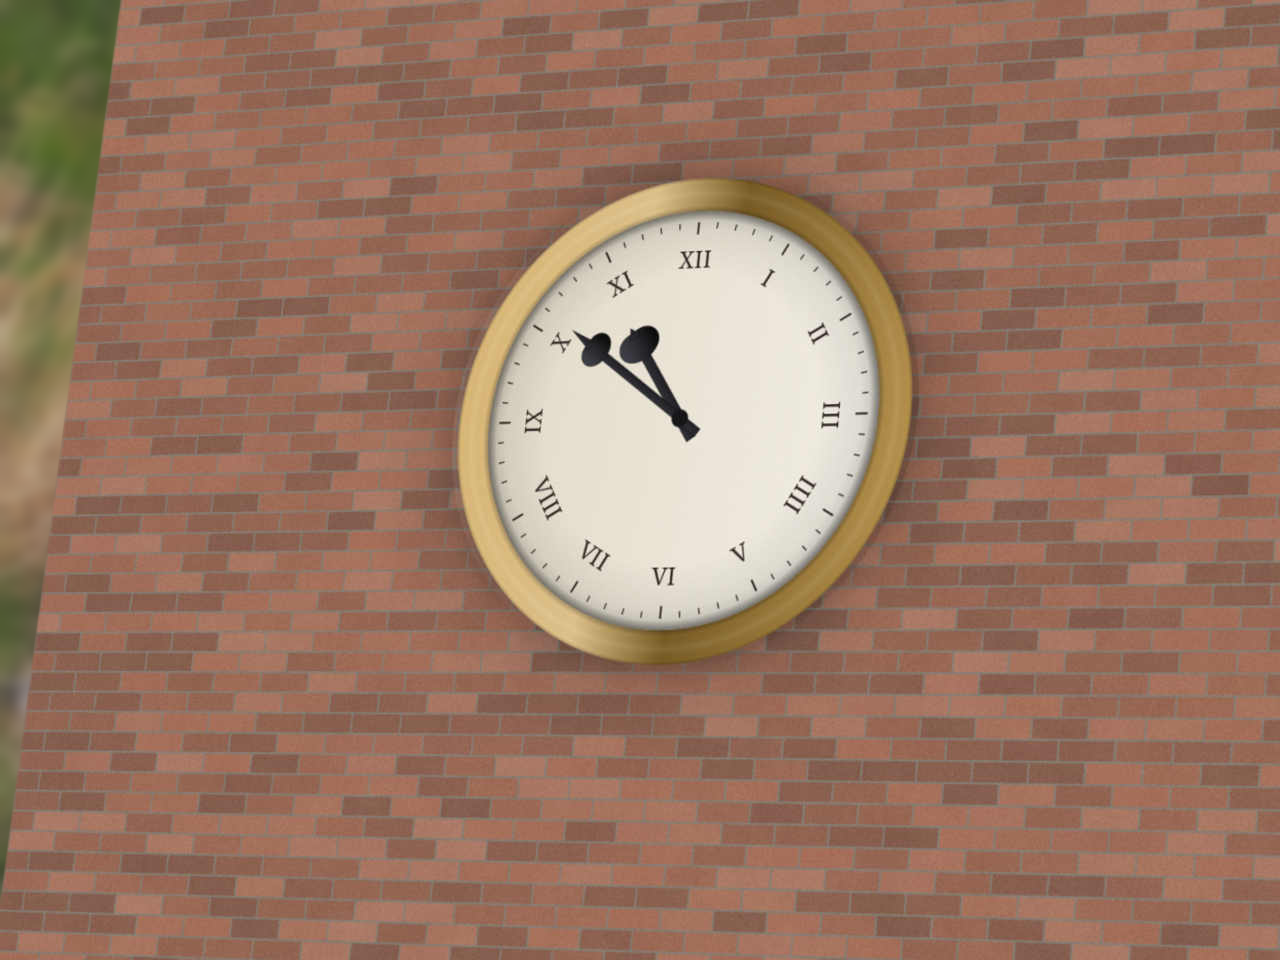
10:51
